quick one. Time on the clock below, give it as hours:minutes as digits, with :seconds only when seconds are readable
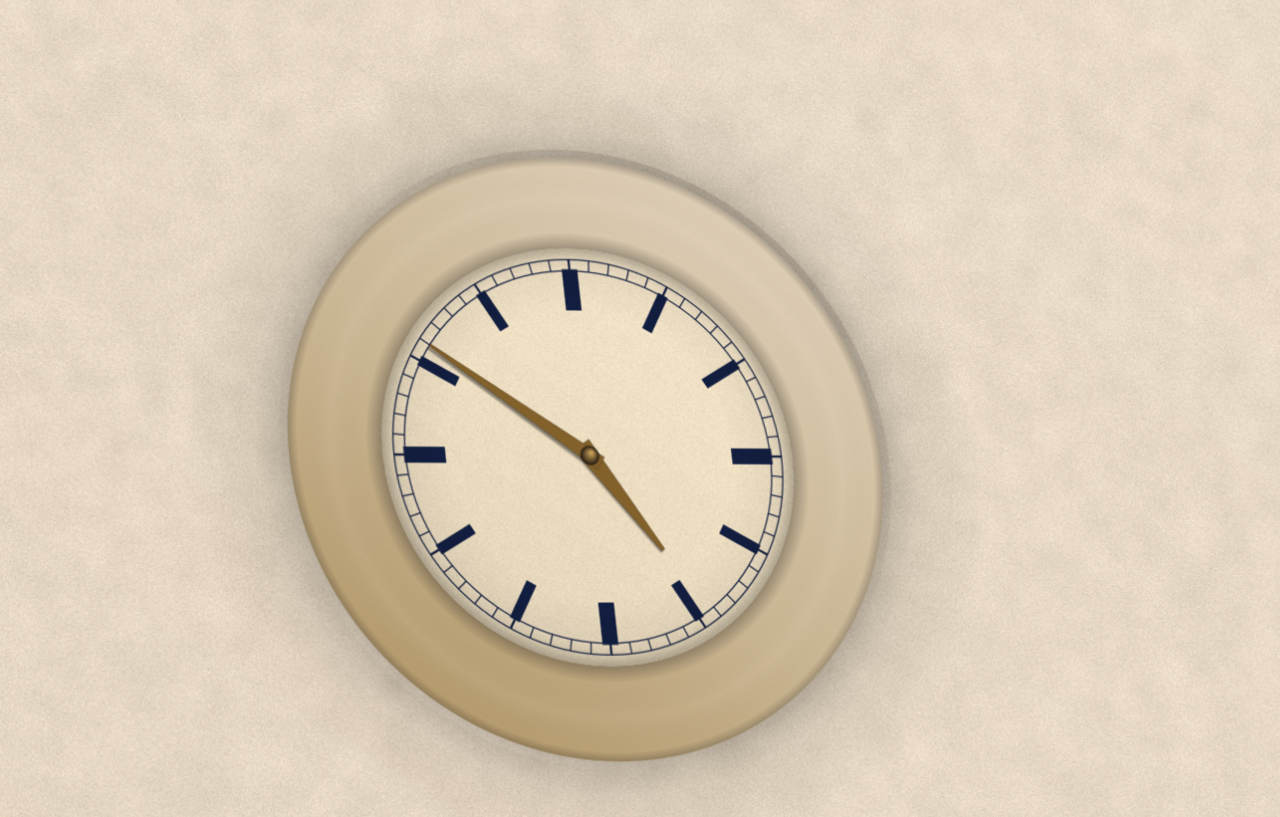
4:51
